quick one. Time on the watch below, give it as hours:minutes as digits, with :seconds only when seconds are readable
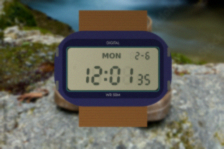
12:01:35
